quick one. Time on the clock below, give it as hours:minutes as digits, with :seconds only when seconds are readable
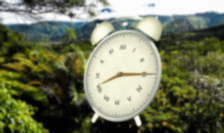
8:15
